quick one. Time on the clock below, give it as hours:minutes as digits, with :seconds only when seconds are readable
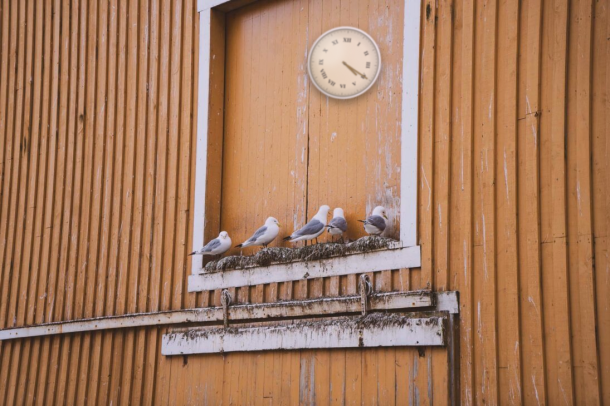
4:20
